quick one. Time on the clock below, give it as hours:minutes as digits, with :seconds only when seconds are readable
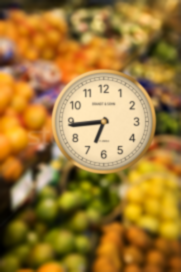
6:44
